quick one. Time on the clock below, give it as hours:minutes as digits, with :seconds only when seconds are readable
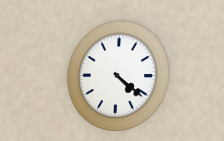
4:21
